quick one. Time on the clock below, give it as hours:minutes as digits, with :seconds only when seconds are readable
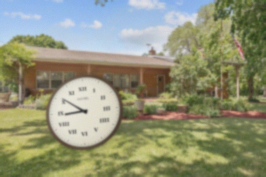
8:51
